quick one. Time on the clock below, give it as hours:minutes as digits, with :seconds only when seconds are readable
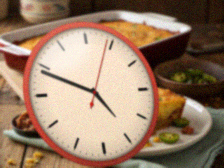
4:49:04
